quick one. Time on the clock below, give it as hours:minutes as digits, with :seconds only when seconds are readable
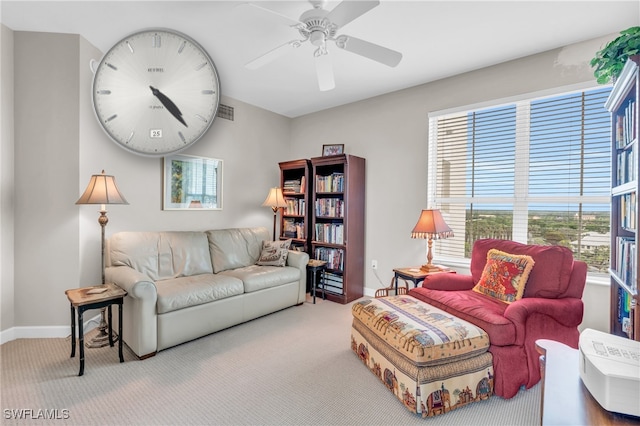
4:23
